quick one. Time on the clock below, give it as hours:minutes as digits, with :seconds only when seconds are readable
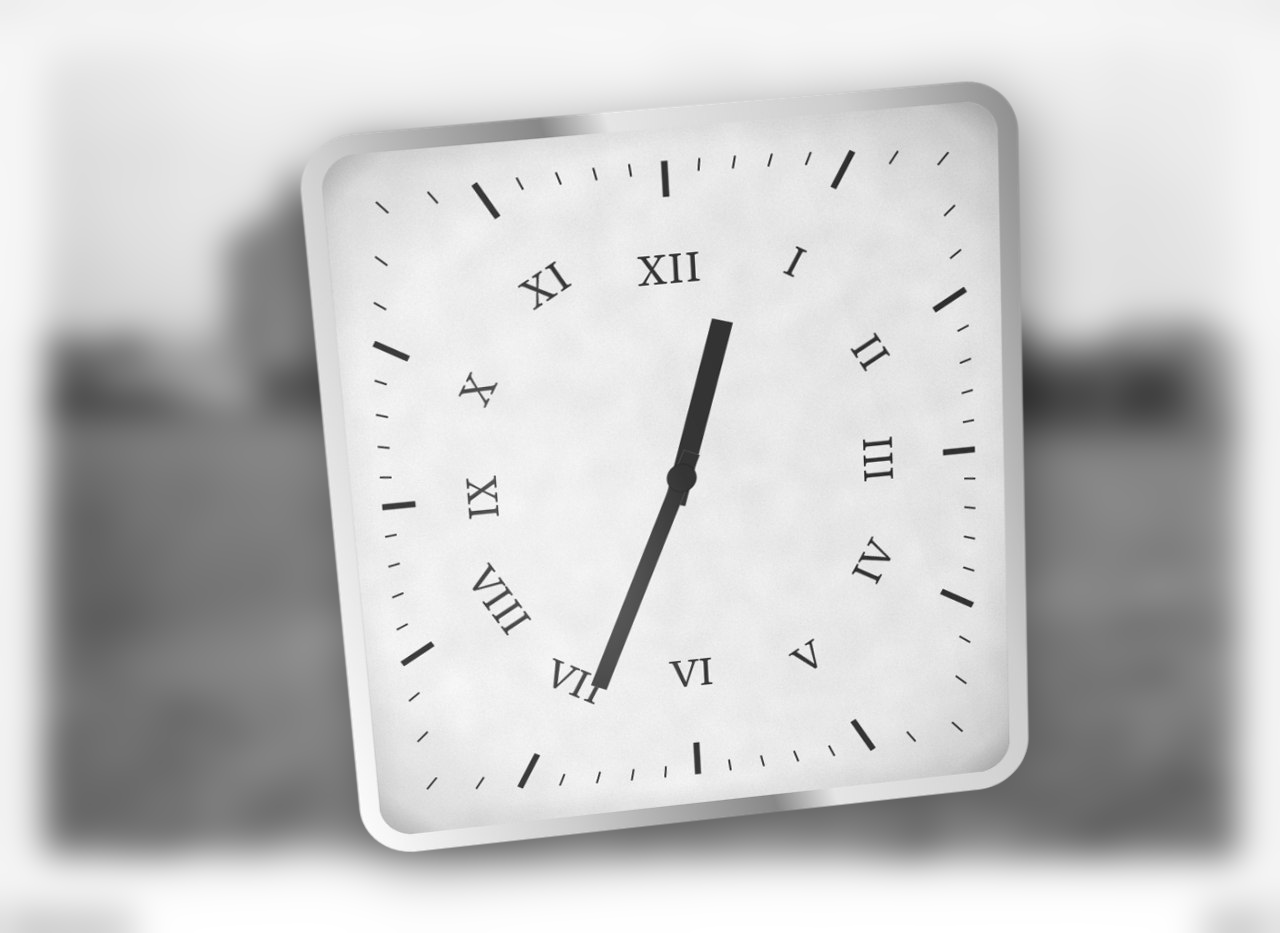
12:34
